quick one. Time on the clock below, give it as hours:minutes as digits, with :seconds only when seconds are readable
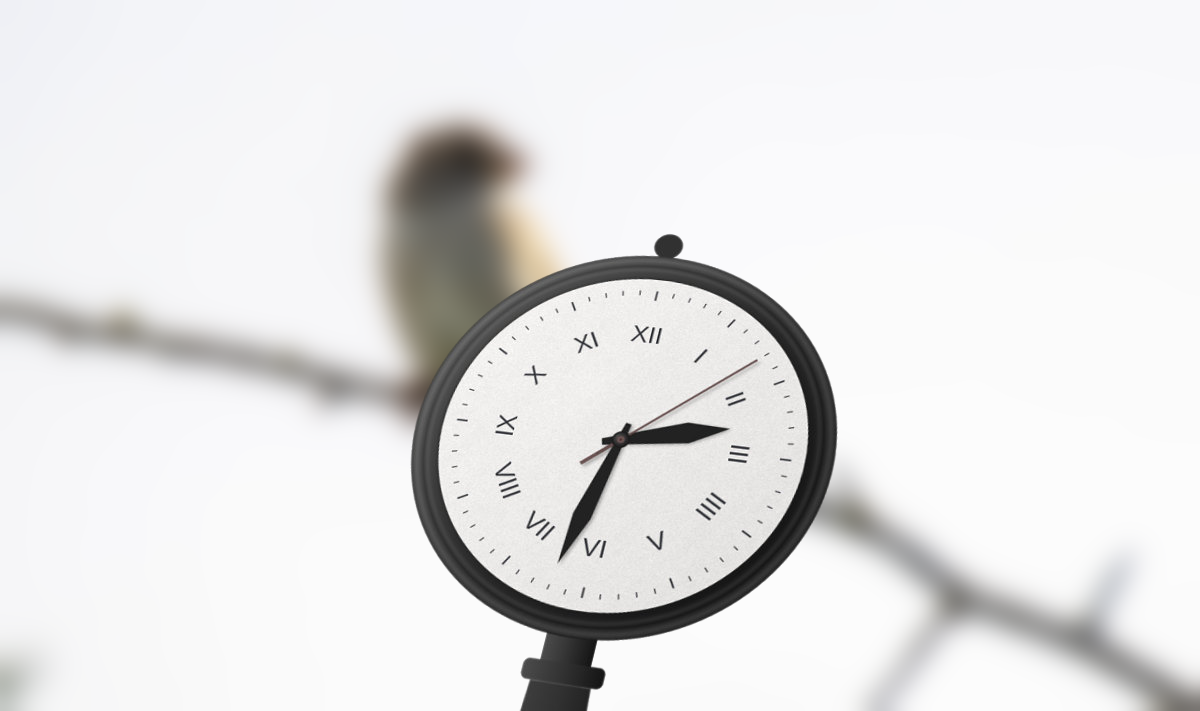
2:32:08
